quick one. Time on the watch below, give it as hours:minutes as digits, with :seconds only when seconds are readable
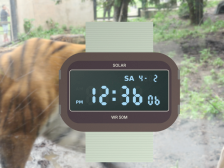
12:36:06
